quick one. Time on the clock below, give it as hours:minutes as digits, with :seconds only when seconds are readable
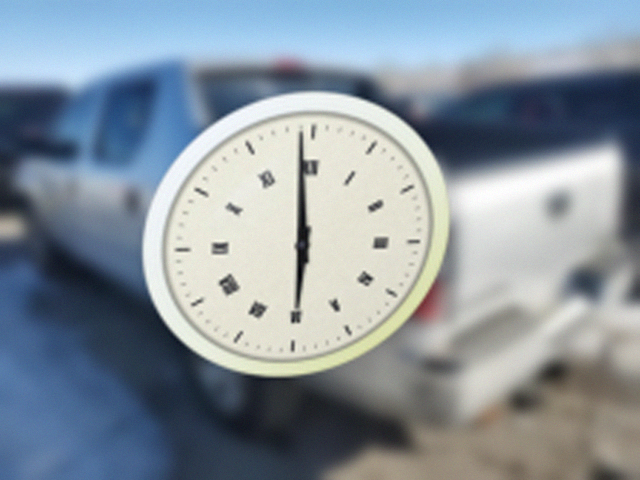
5:59
